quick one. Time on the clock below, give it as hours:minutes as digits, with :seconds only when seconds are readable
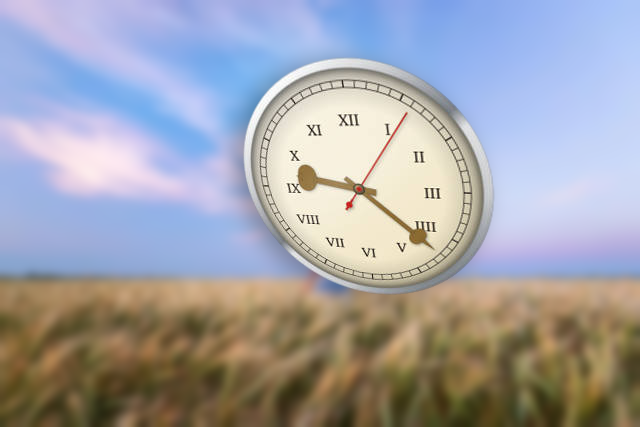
9:22:06
